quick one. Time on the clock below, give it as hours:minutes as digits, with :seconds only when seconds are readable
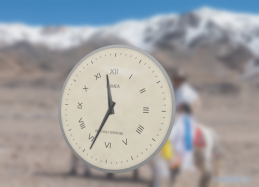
11:34
